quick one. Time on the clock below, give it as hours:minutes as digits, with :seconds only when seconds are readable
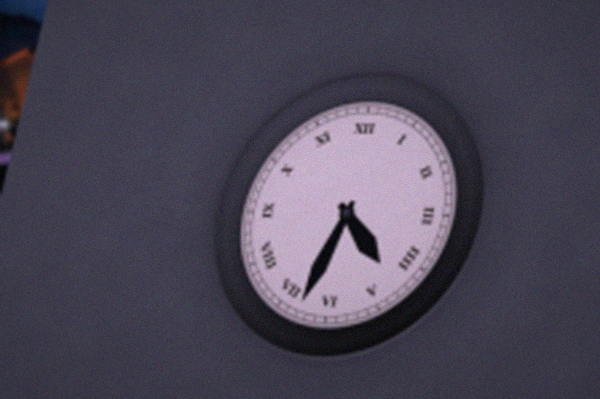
4:33
